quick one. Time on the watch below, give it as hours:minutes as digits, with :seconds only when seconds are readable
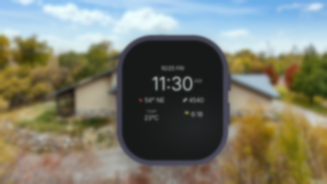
11:30
